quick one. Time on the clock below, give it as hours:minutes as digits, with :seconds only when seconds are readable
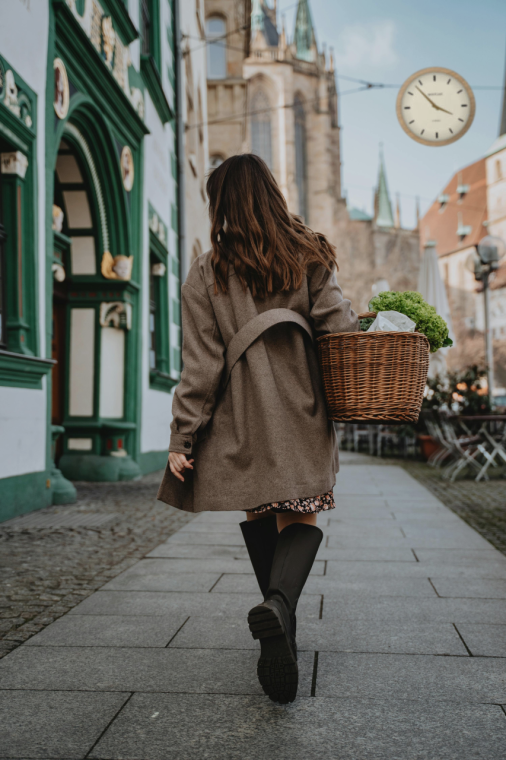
3:53
